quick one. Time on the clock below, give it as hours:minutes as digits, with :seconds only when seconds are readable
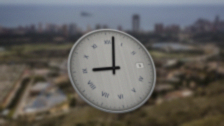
9:02
